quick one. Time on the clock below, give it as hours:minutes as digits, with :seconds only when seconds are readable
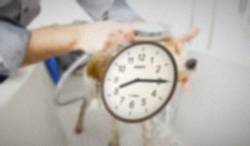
8:15
